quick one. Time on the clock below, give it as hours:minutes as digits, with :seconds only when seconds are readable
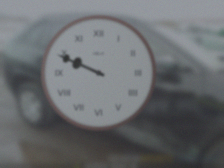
9:49
